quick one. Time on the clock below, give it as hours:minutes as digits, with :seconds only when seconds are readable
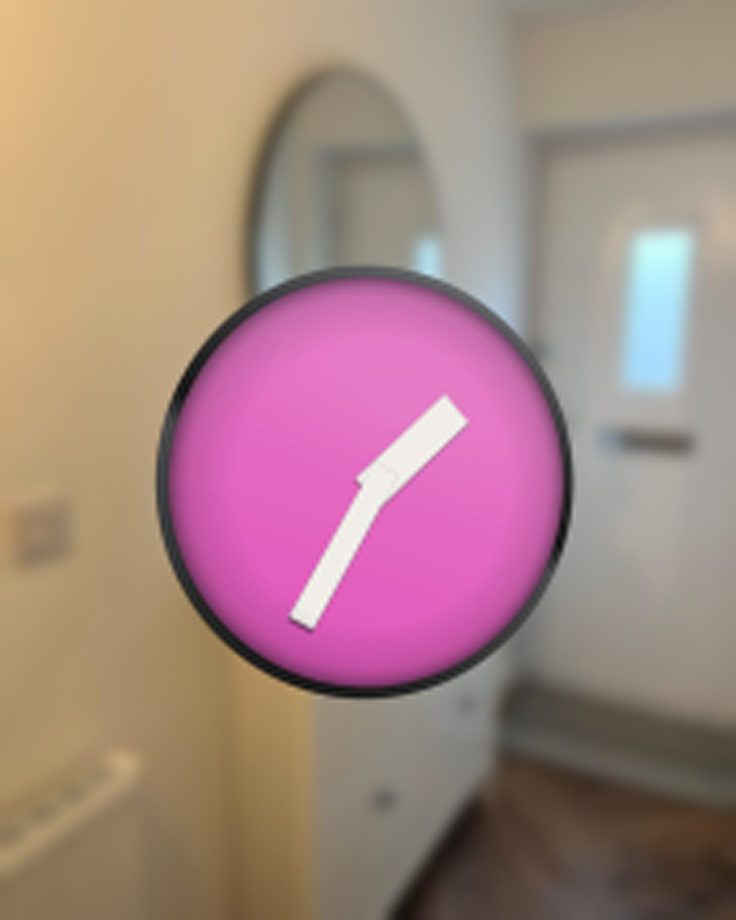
1:35
